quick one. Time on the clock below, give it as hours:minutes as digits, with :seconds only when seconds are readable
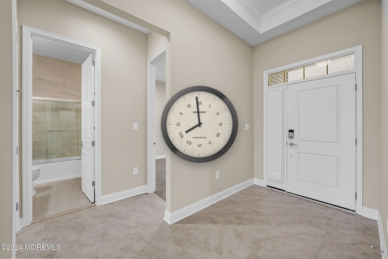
7:59
